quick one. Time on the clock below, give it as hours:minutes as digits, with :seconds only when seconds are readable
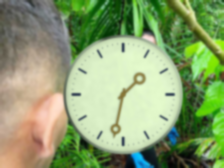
1:32
